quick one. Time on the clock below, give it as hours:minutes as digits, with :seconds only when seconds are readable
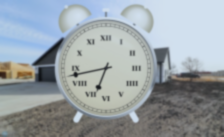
6:43
